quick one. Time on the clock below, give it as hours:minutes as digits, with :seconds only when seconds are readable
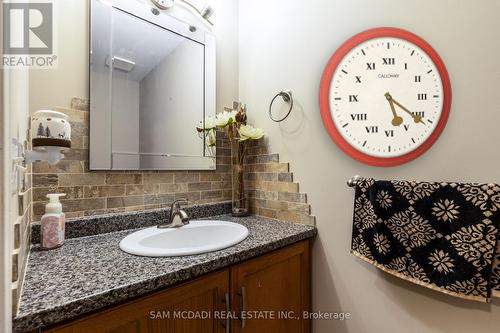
5:21
